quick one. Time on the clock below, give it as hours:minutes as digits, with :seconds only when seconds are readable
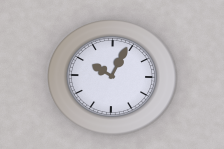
10:04
